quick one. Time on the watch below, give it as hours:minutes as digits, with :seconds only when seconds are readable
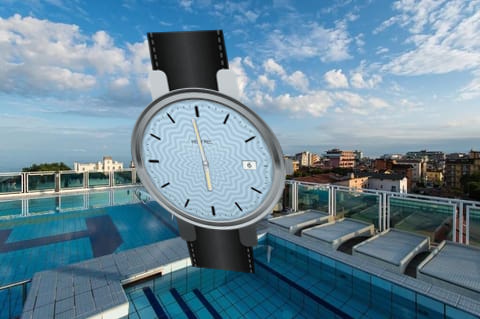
5:59
